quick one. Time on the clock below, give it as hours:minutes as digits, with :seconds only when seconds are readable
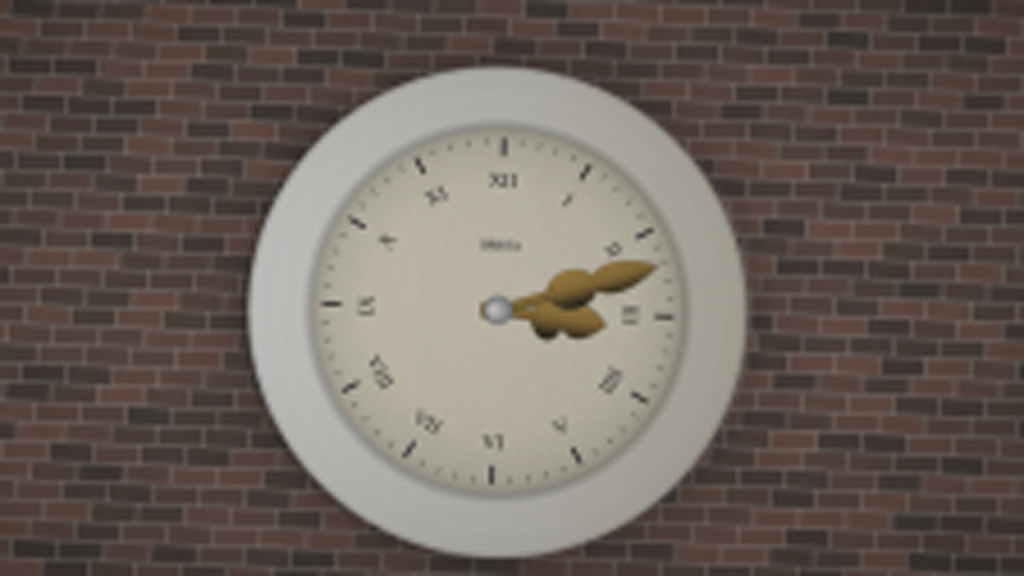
3:12
